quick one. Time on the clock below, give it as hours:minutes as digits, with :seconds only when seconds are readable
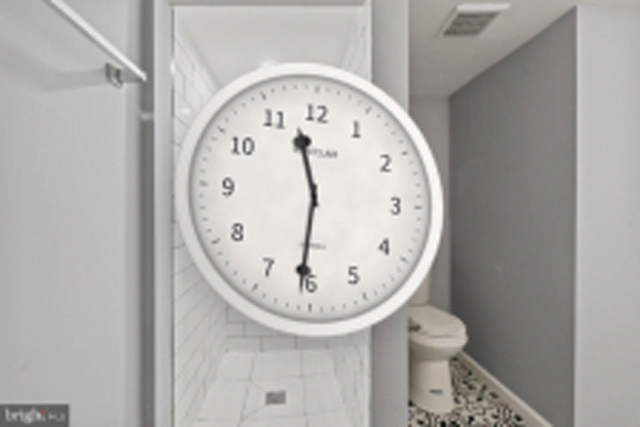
11:31
